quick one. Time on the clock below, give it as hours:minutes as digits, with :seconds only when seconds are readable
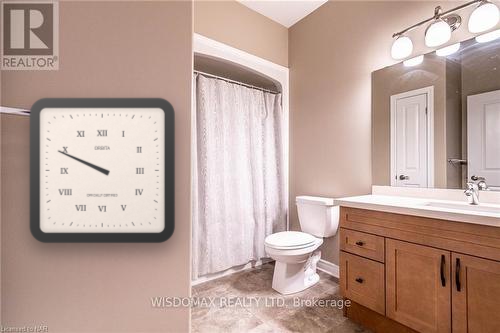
9:49
